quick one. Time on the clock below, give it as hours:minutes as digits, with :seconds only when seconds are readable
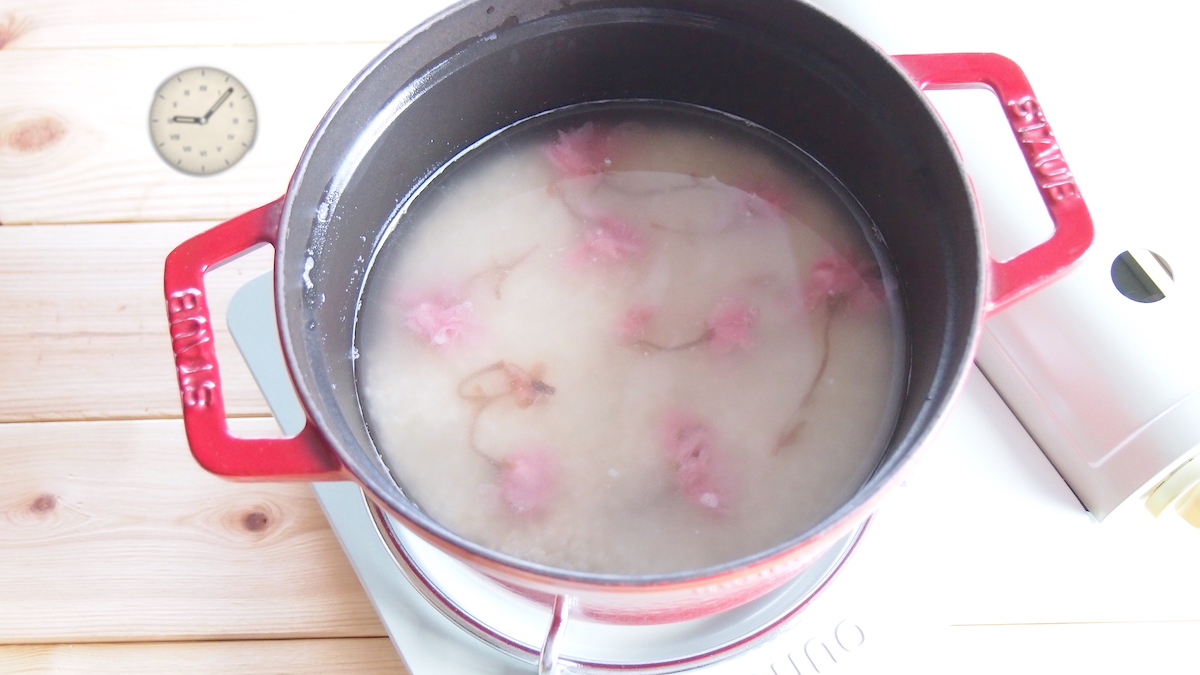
9:07
